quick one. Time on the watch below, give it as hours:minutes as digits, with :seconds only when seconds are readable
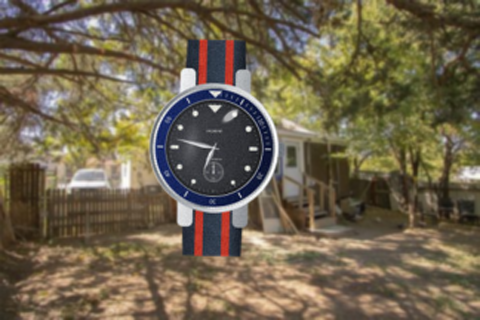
6:47
